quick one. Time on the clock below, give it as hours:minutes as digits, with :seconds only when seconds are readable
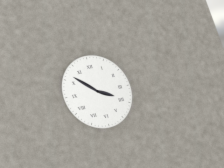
3:52
